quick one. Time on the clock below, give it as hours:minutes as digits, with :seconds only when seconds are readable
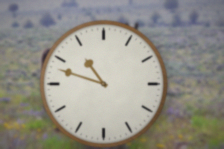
10:48
